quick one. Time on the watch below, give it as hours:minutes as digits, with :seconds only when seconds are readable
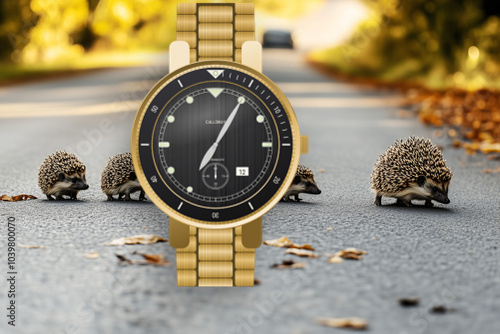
7:05
